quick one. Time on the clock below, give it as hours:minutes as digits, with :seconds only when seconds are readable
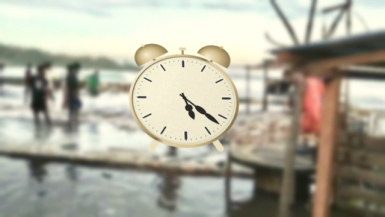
5:22
